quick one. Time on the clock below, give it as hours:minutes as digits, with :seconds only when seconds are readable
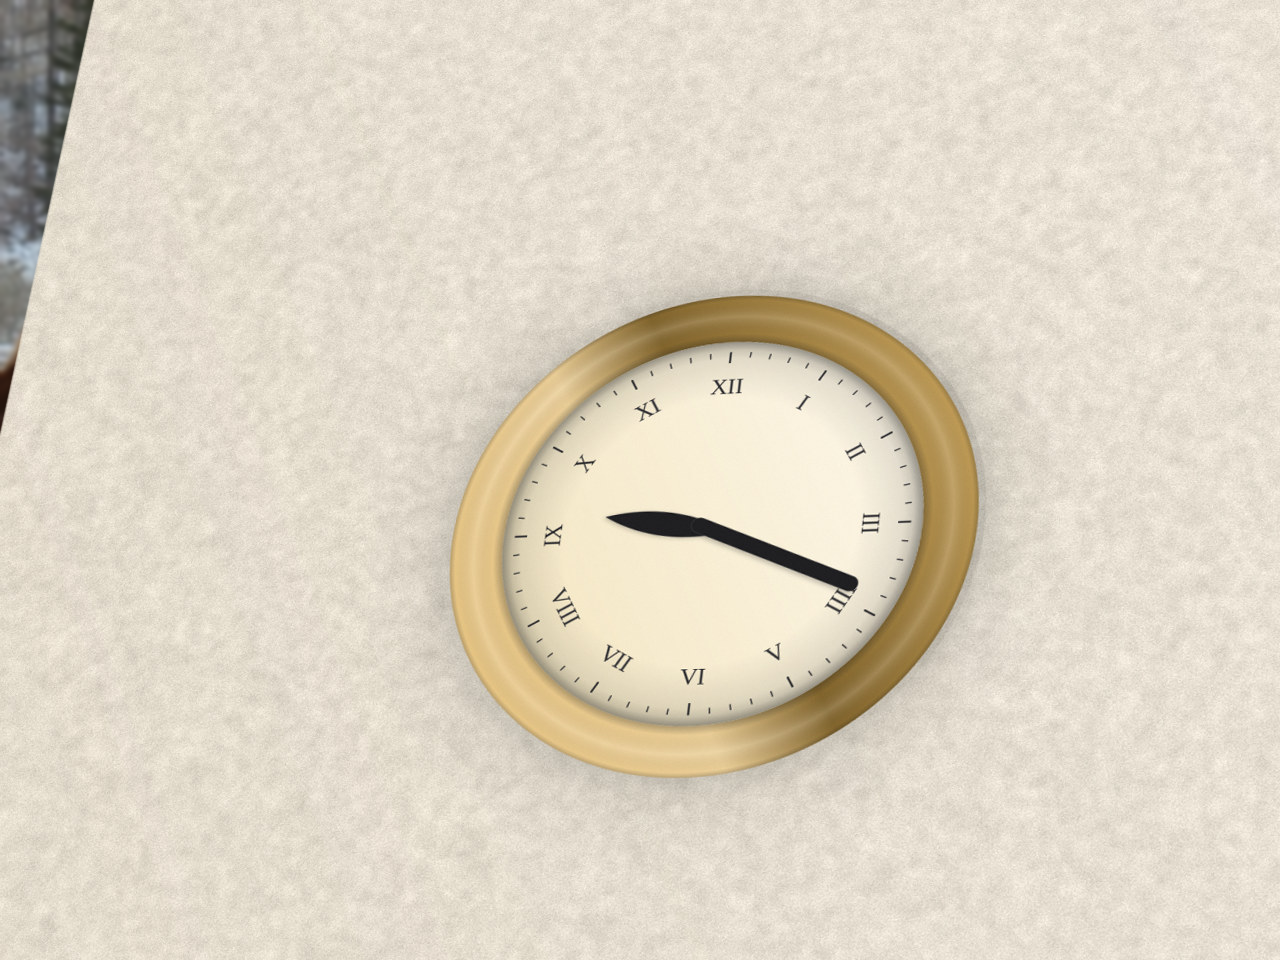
9:19
